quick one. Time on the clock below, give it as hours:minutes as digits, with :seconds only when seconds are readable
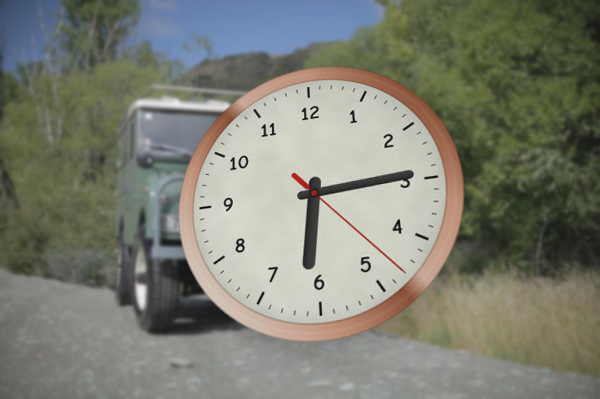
6:14:23
